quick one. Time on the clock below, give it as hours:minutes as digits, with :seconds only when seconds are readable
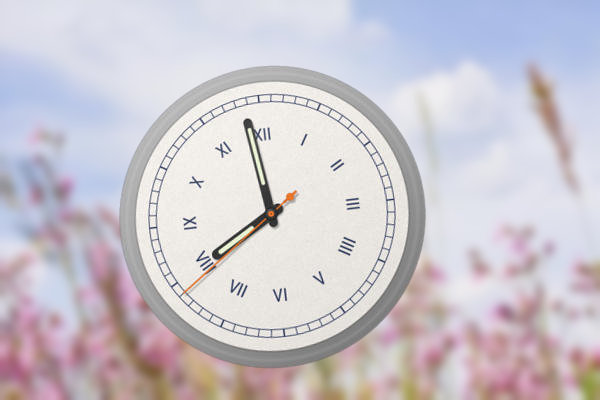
7:58:39
